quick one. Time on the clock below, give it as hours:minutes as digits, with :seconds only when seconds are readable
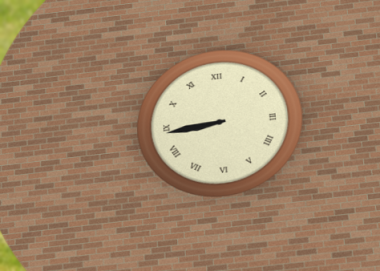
8:44
